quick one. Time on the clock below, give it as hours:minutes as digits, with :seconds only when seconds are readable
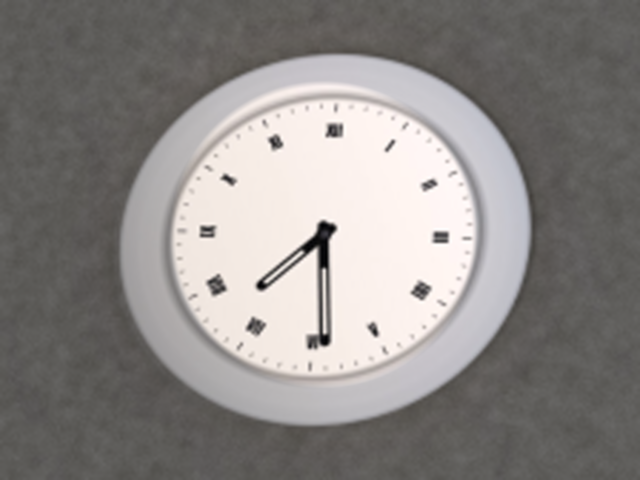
7:29
